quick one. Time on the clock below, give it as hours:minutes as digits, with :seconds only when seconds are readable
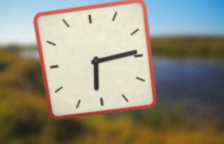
6:14
